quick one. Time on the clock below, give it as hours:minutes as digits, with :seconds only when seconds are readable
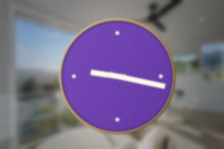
9:17
